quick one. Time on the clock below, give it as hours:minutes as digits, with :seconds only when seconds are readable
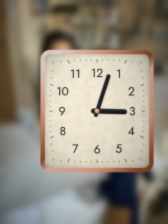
3:03
